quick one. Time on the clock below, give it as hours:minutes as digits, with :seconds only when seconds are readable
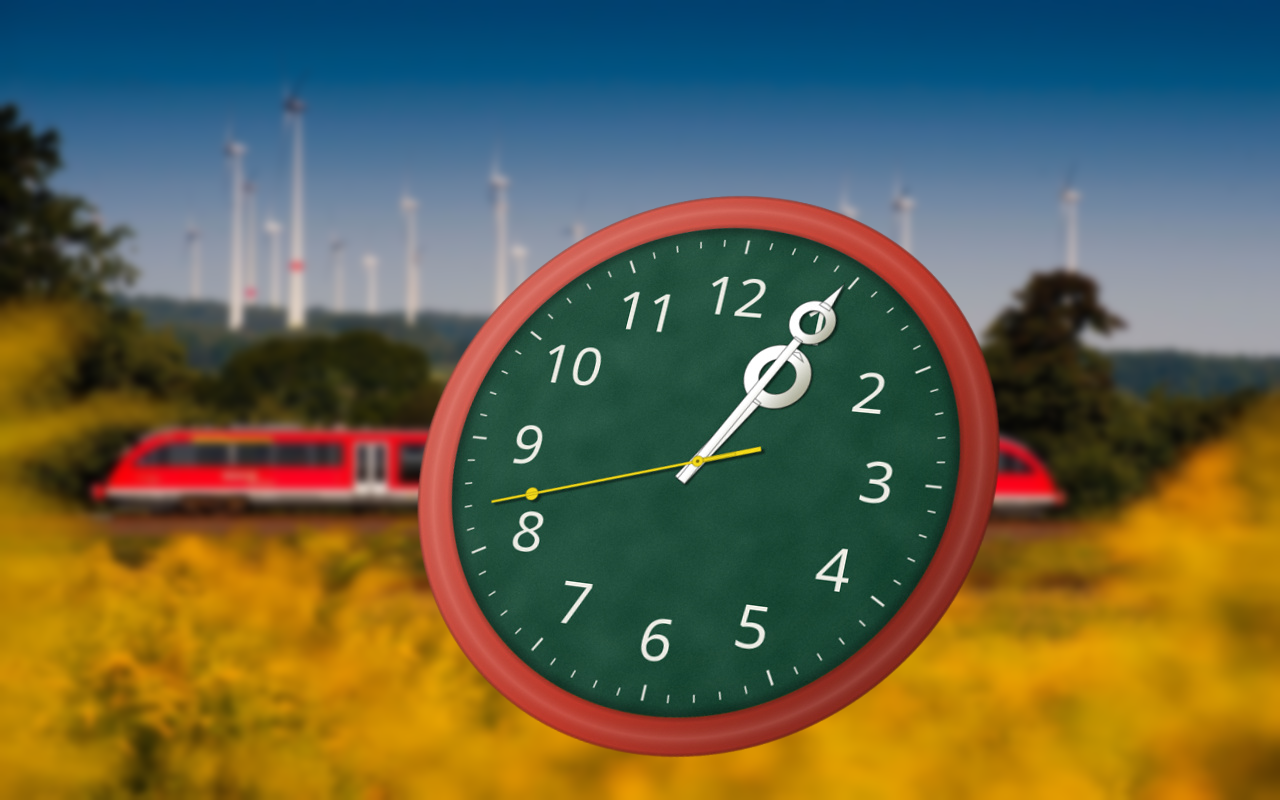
1:04:42
